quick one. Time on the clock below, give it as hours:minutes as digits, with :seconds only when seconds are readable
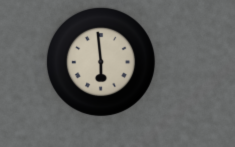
5:59
